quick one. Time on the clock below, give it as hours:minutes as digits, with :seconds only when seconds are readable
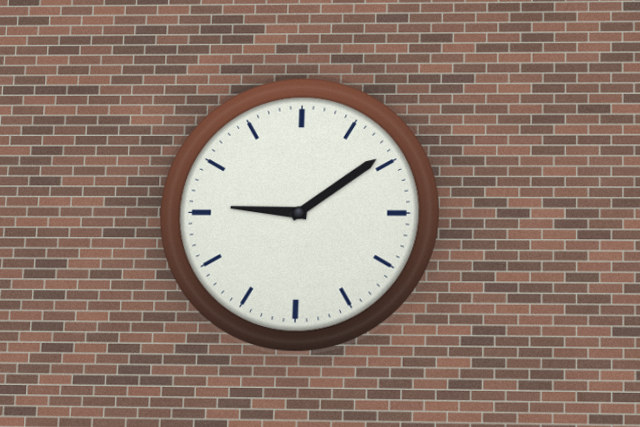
9:09
